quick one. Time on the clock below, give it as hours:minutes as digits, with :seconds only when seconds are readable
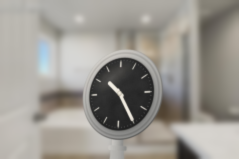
10:25
